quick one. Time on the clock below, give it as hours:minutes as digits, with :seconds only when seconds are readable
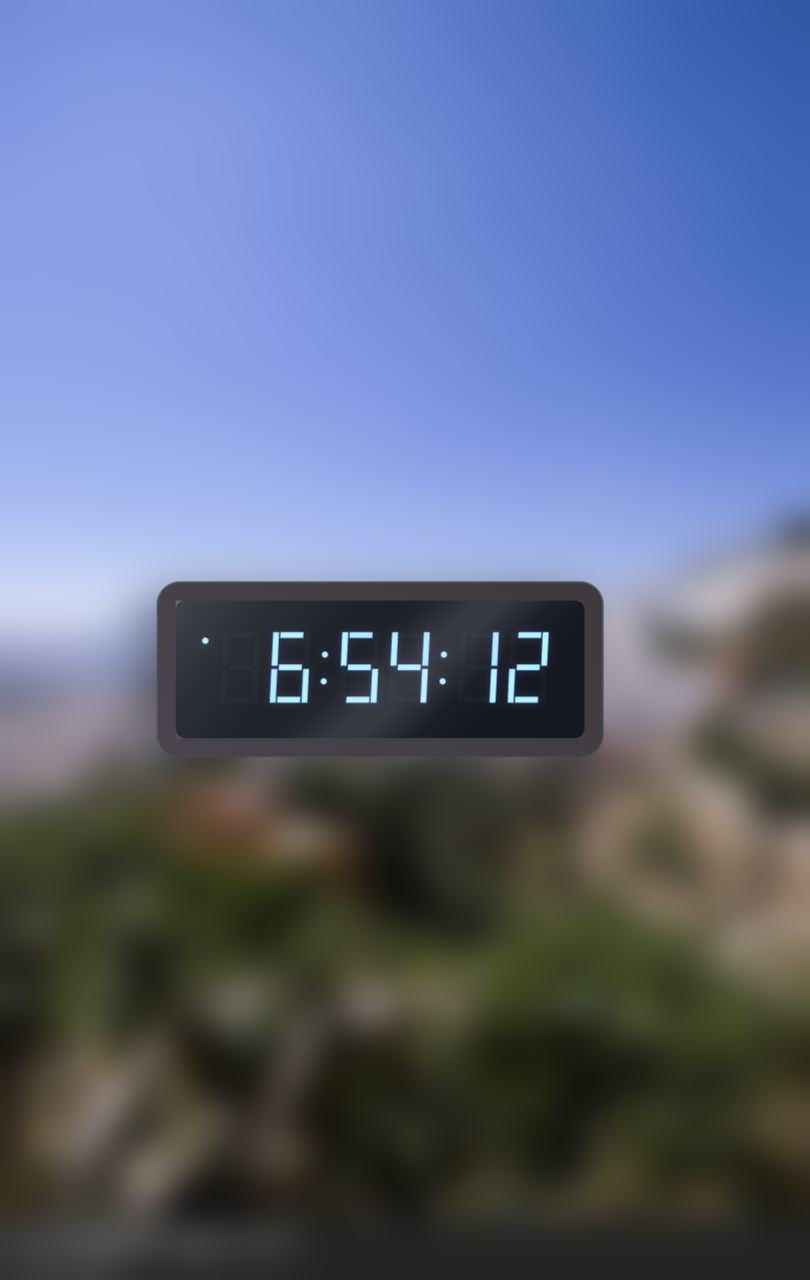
6:54:12
